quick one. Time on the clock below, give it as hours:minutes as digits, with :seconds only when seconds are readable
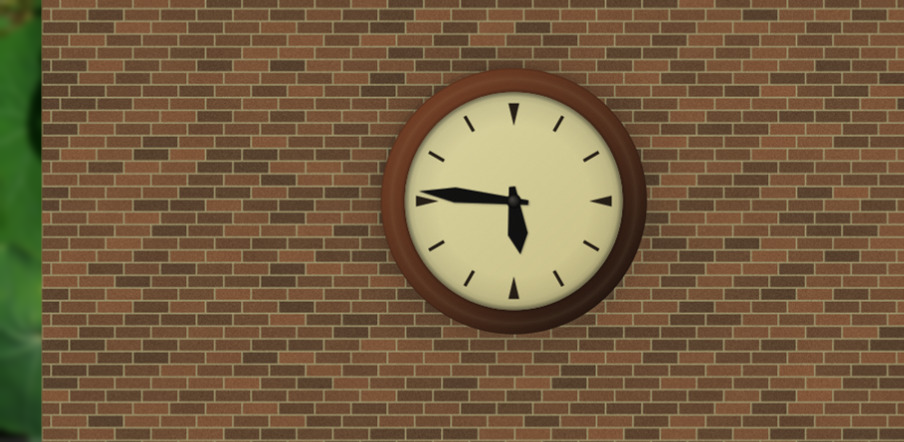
5:46
